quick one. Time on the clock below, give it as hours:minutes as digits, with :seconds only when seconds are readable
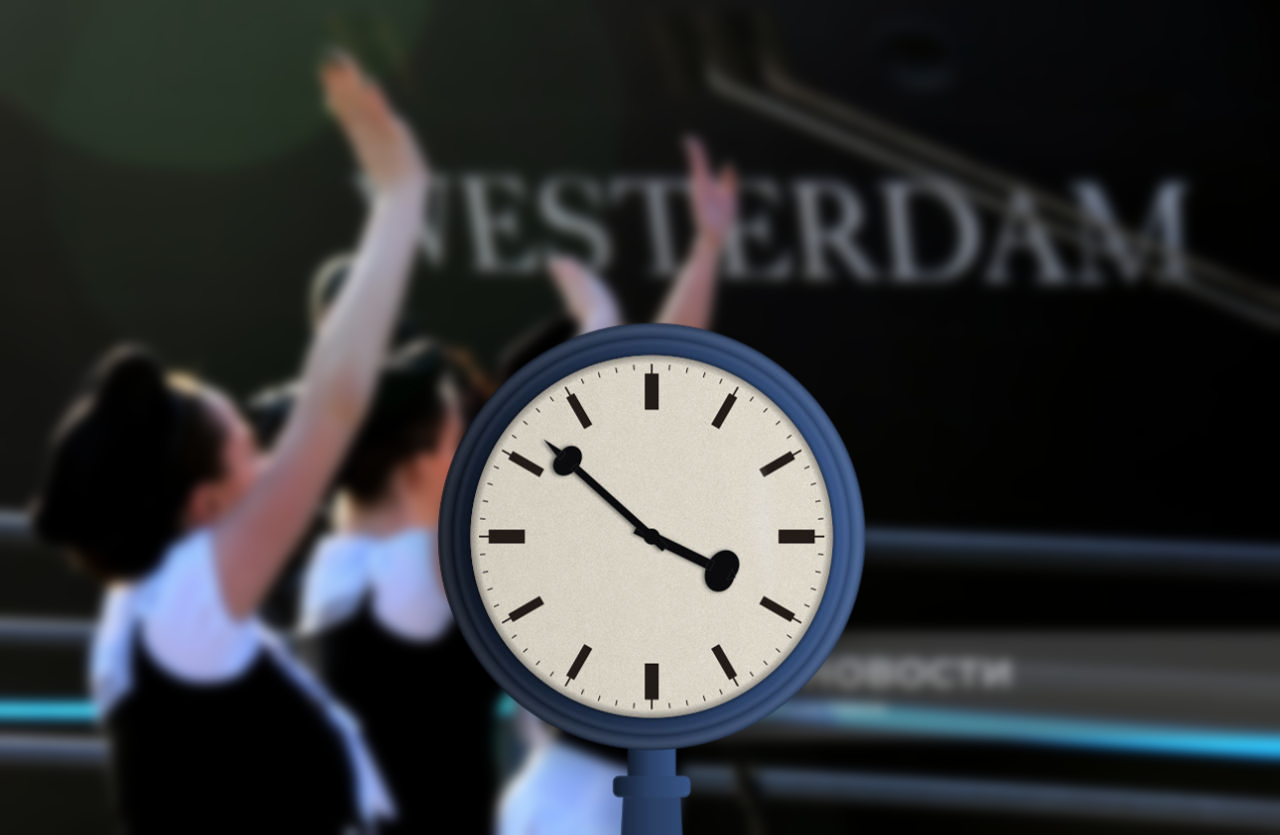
3:52
